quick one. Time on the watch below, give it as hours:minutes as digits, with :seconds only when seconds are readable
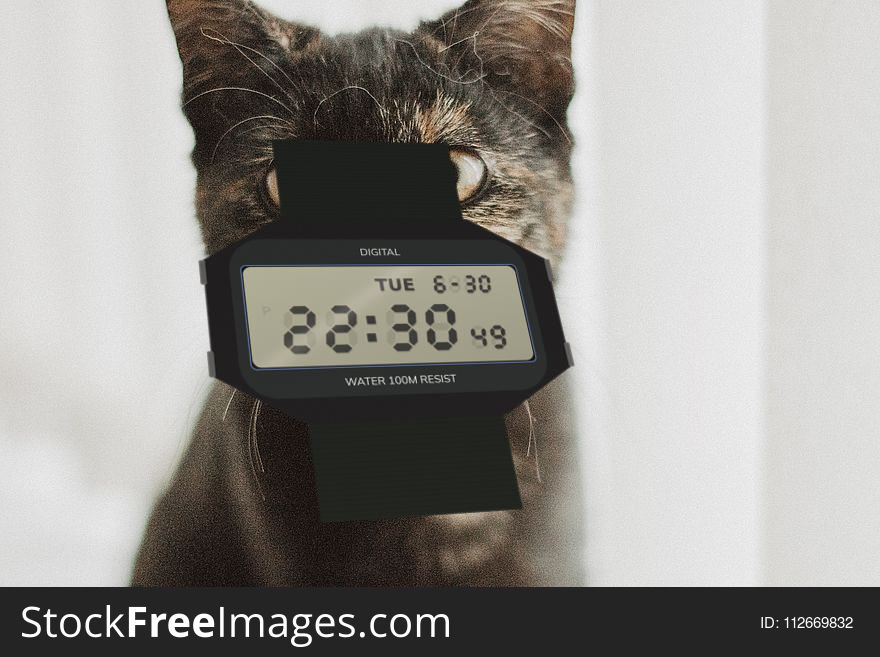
22:30:49
